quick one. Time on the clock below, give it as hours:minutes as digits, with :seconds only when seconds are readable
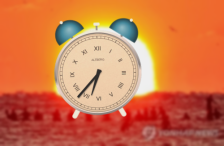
6:37
